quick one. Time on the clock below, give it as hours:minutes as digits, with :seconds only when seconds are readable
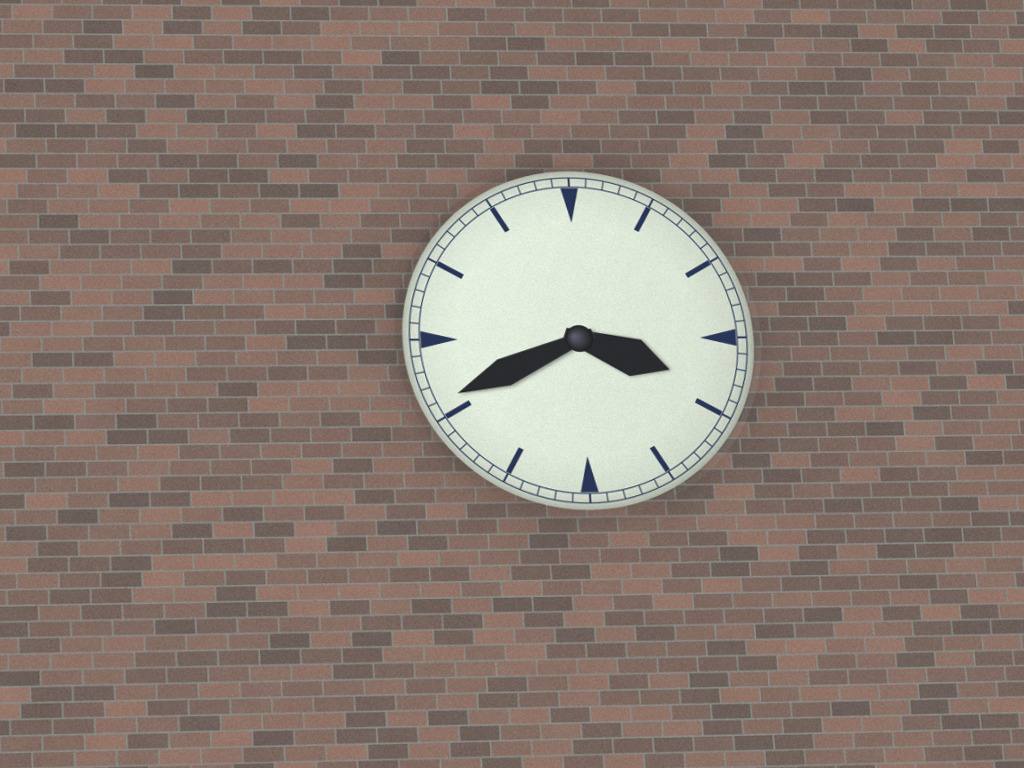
3:41
